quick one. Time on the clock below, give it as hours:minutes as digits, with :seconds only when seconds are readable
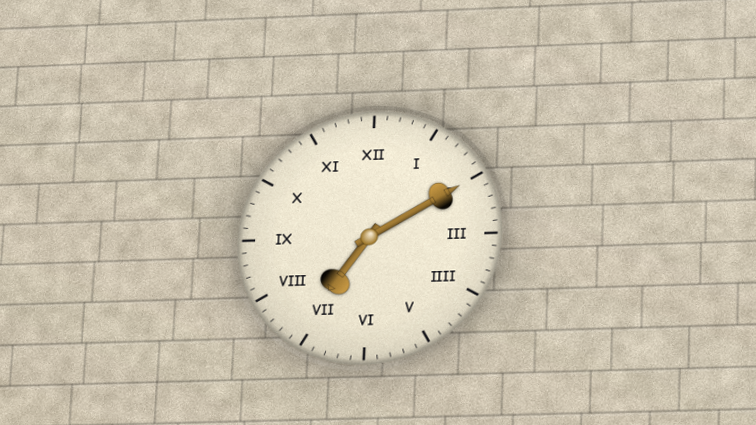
7:10
